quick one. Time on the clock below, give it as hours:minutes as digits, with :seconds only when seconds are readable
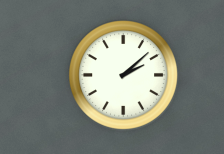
2:08
